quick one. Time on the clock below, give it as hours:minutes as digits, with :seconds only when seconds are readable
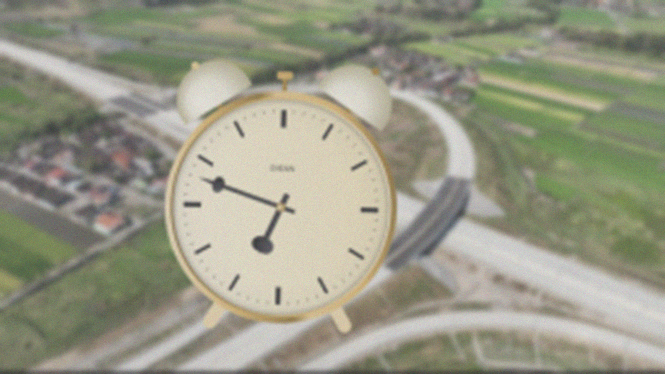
6:48
